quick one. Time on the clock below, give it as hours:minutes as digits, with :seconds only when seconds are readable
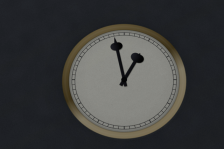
12:58
